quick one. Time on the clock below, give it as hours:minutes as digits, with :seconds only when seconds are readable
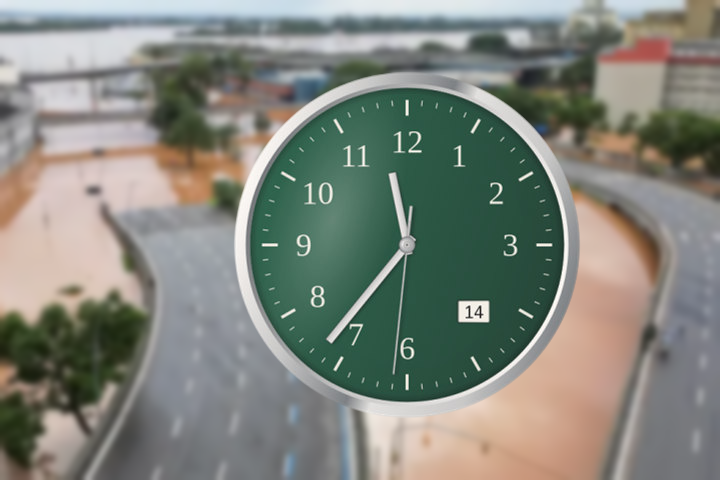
11:36:31
